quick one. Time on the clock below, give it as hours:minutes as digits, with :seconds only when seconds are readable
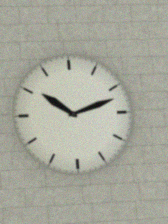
10:12
